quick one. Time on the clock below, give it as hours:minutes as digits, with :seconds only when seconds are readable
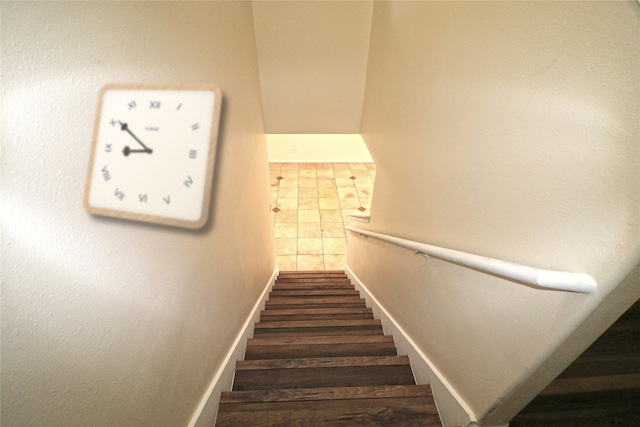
8:51
